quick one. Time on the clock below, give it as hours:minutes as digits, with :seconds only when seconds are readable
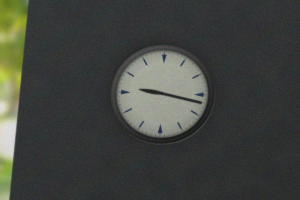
9:17
